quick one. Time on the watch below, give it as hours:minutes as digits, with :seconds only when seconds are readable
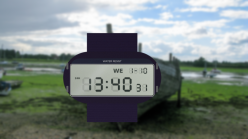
13:40:31
